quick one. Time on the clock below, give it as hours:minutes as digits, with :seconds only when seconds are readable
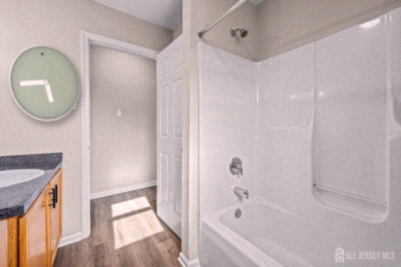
5:45
